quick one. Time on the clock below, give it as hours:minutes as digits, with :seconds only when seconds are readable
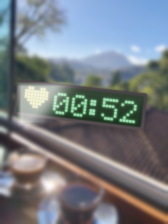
0:52
